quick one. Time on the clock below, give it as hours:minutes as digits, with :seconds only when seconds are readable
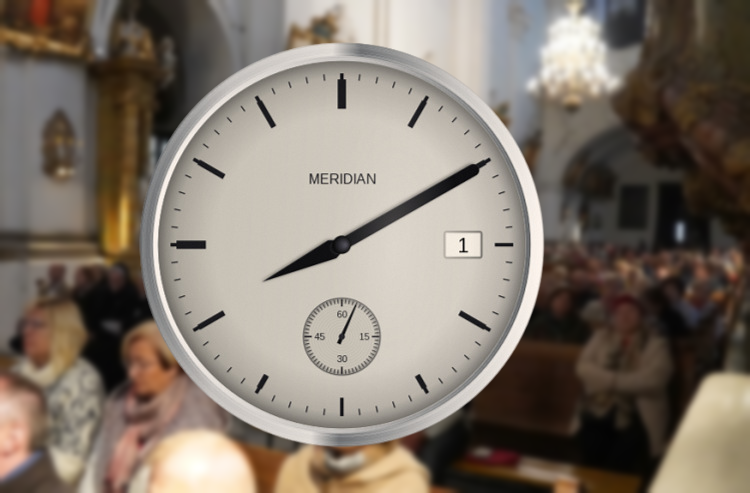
8:10:04
